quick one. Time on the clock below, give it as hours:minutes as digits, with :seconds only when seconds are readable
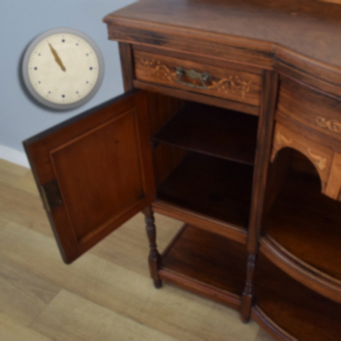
10:55
